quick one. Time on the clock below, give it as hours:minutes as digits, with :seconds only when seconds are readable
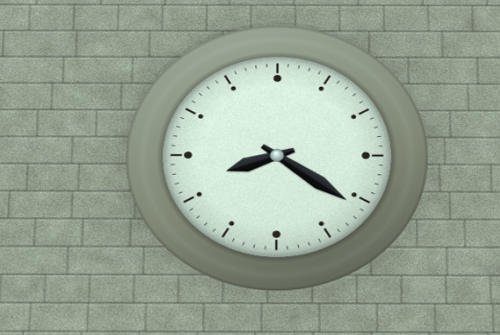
8:21
